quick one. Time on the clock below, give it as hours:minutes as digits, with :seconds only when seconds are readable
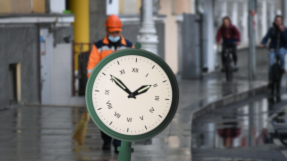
1:51
